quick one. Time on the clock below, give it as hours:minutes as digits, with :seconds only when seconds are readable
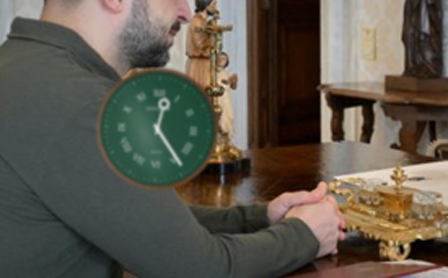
12:24
